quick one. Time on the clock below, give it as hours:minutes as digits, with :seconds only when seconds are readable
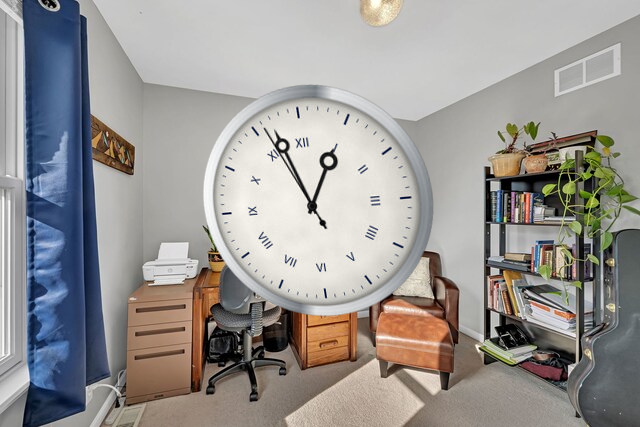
12:56:56
